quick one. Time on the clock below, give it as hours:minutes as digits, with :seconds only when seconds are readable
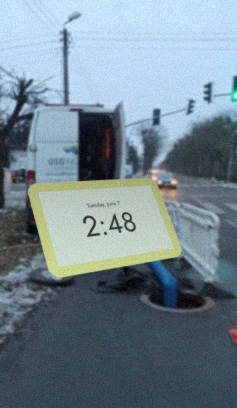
2:48
